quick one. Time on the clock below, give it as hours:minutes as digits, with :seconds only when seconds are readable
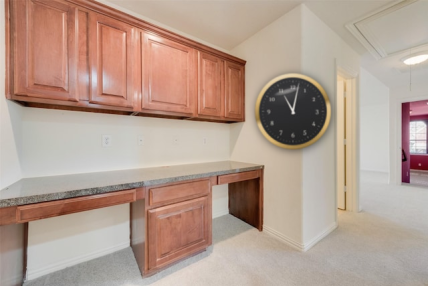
11:02
